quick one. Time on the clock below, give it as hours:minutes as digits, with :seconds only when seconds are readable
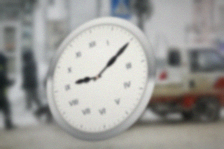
9:10
